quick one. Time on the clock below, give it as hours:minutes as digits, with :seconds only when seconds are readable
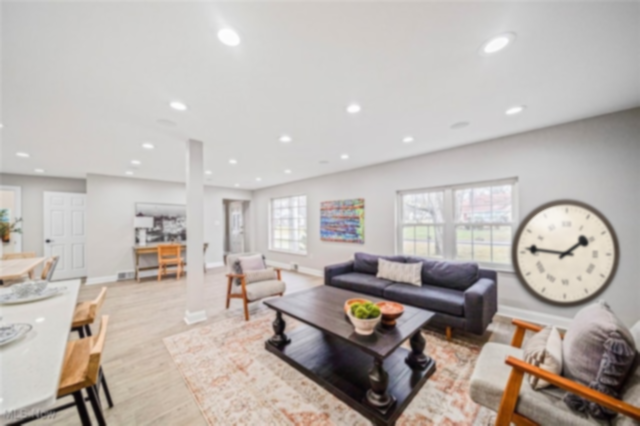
1:46
